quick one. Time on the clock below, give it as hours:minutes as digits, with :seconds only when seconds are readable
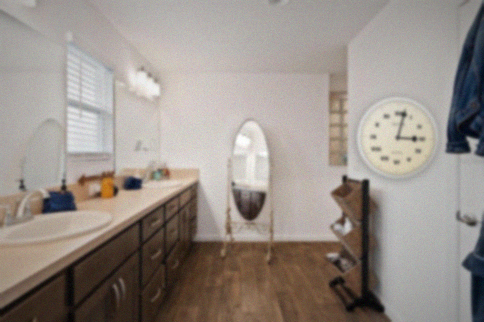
3:02
